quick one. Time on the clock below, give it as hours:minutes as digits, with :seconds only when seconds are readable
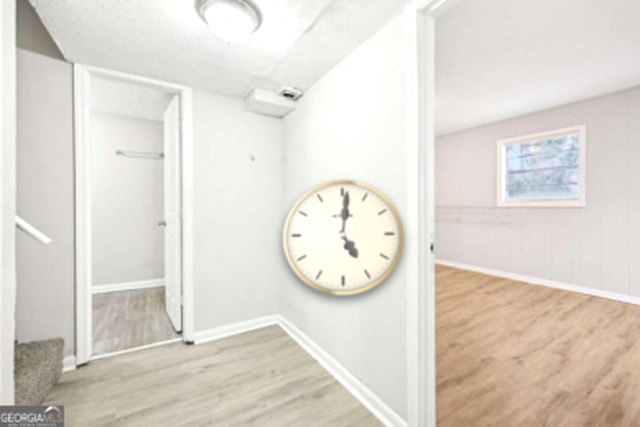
5:01
